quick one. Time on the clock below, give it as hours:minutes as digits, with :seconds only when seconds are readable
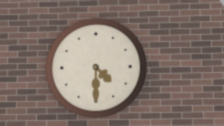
4:30
